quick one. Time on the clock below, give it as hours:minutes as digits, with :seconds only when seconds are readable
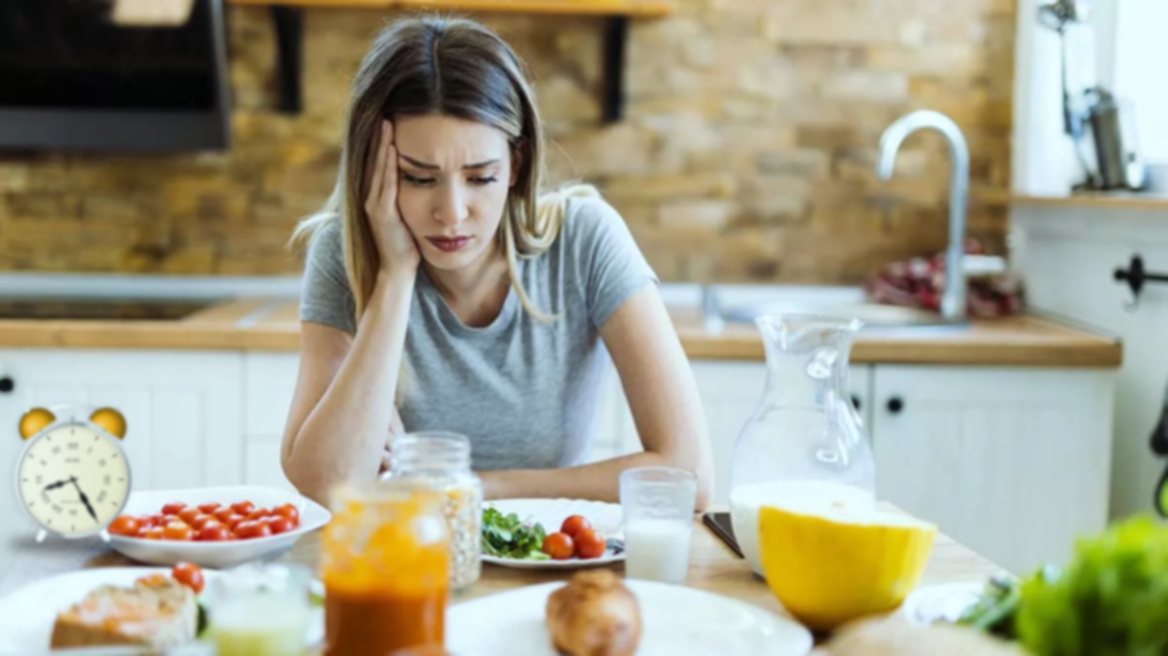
8:25
